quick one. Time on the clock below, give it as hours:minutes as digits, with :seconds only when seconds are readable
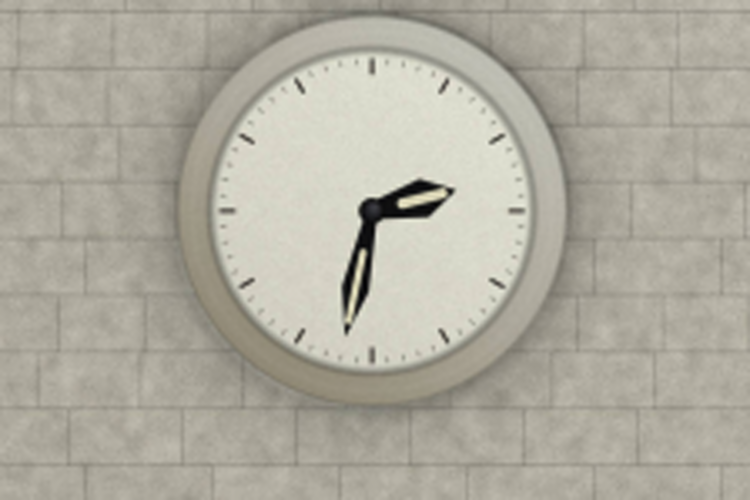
2:32
